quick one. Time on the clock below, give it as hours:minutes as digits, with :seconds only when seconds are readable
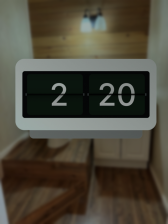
2:20
